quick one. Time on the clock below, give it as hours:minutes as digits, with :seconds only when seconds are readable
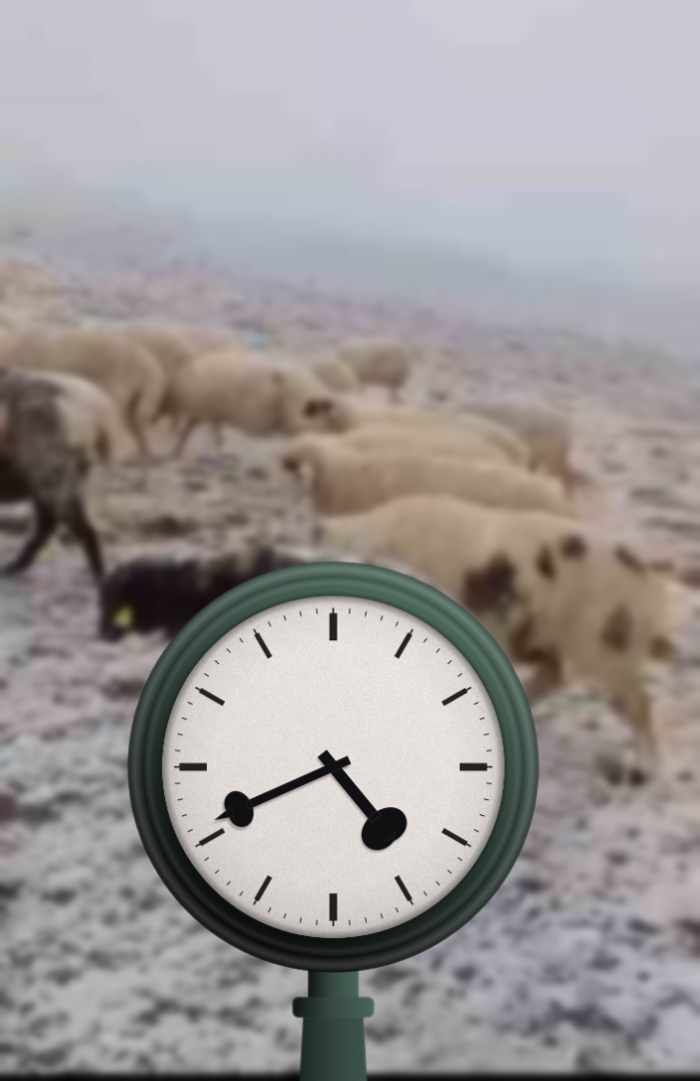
4:41
